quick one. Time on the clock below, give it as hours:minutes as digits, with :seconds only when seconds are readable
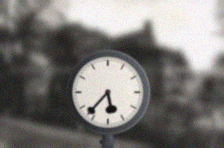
5:37
